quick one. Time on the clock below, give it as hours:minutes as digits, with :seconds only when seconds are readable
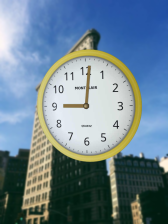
9:01
